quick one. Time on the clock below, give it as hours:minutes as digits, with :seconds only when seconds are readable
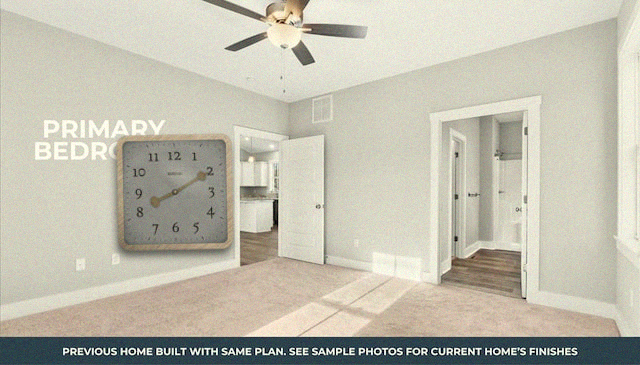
8:10
